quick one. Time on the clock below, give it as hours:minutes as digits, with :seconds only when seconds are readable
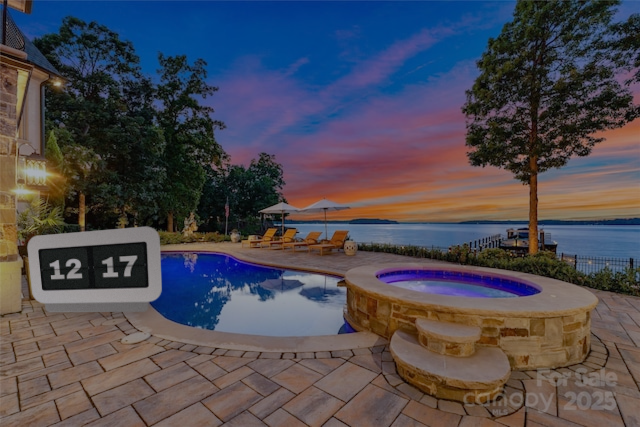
12:17
